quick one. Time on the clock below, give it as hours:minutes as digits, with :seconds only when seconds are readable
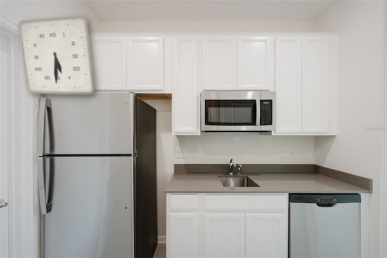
5:31
